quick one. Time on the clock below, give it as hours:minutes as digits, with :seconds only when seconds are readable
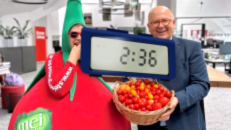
2:36
